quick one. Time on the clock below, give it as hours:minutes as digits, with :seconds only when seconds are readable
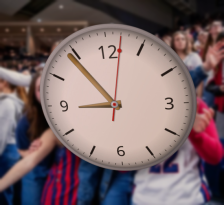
8:54:02
